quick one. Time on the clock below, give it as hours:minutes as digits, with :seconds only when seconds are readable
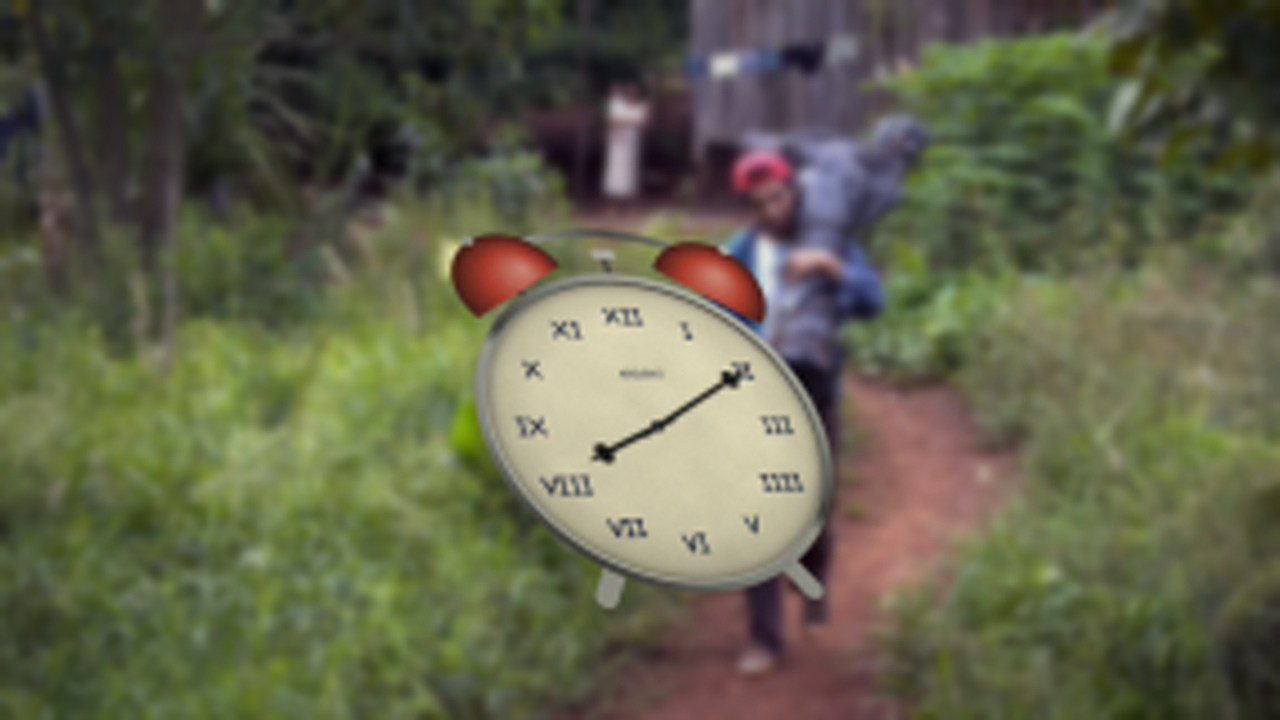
8:10
